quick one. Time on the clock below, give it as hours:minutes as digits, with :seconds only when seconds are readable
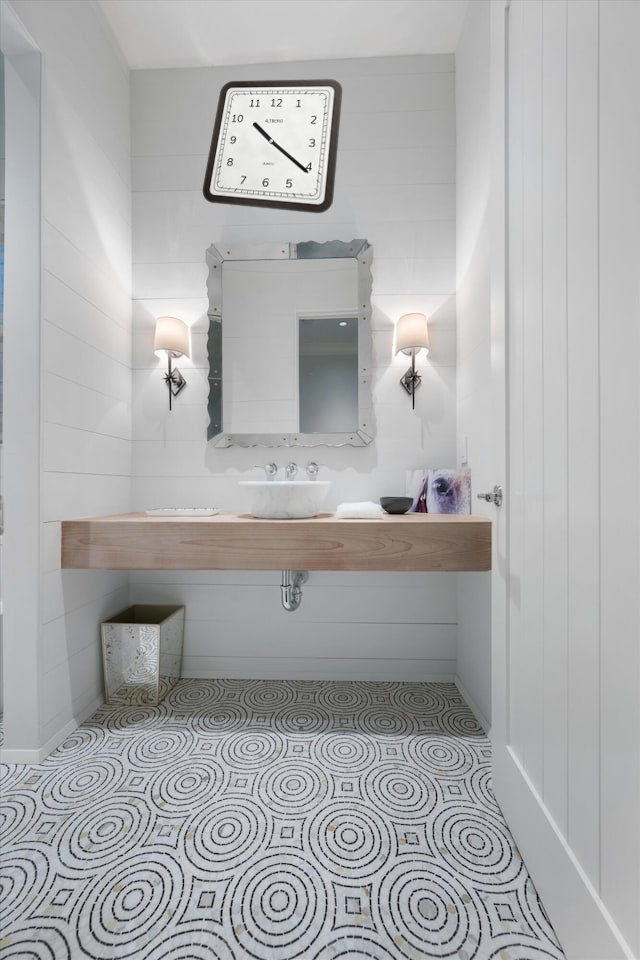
10:21
